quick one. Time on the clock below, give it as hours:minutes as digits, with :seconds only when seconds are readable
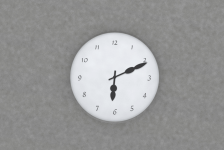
6:11
